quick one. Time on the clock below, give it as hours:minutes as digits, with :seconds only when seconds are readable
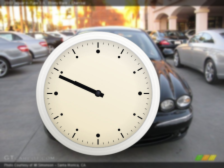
9:49
